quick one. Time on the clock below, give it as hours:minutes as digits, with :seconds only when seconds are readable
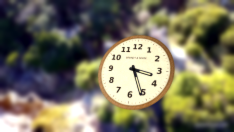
3:26
